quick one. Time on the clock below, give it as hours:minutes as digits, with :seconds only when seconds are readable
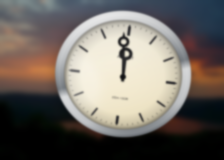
11:59
